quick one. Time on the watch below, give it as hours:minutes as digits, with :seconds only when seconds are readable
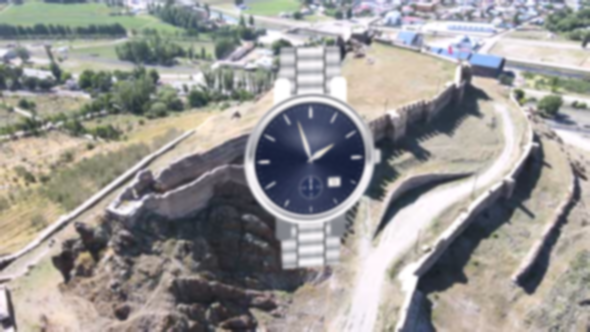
1:57
